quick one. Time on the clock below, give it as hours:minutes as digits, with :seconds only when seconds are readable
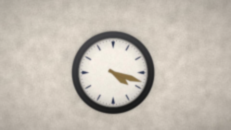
4:18
